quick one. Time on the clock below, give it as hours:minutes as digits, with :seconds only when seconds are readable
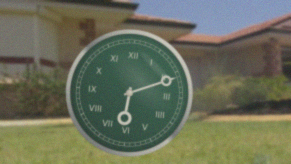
6:11
